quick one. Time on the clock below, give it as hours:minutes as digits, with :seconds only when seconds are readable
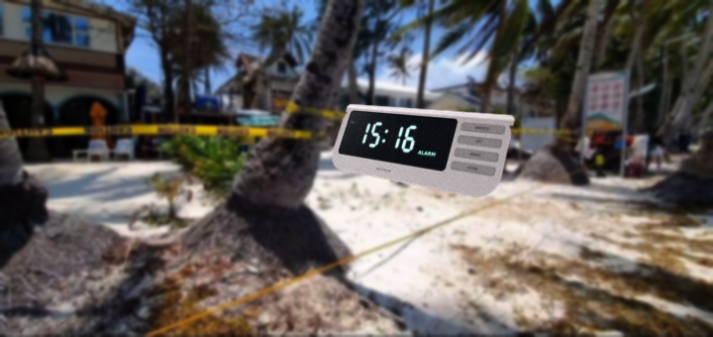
15:16
